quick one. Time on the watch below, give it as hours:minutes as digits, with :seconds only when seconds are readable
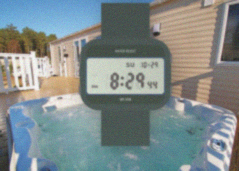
8:29
